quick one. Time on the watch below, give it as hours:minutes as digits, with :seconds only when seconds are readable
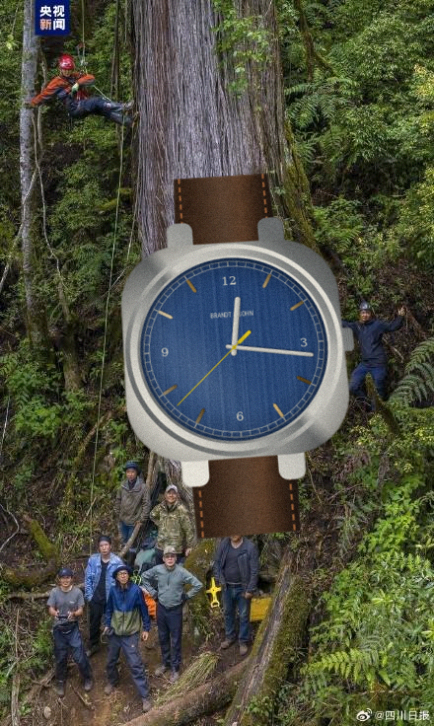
12:16:38
